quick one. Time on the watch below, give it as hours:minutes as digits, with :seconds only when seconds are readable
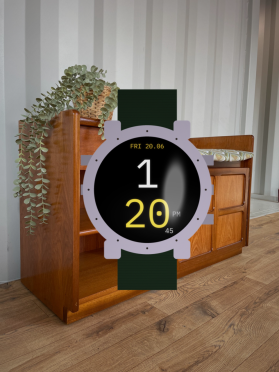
1:20
